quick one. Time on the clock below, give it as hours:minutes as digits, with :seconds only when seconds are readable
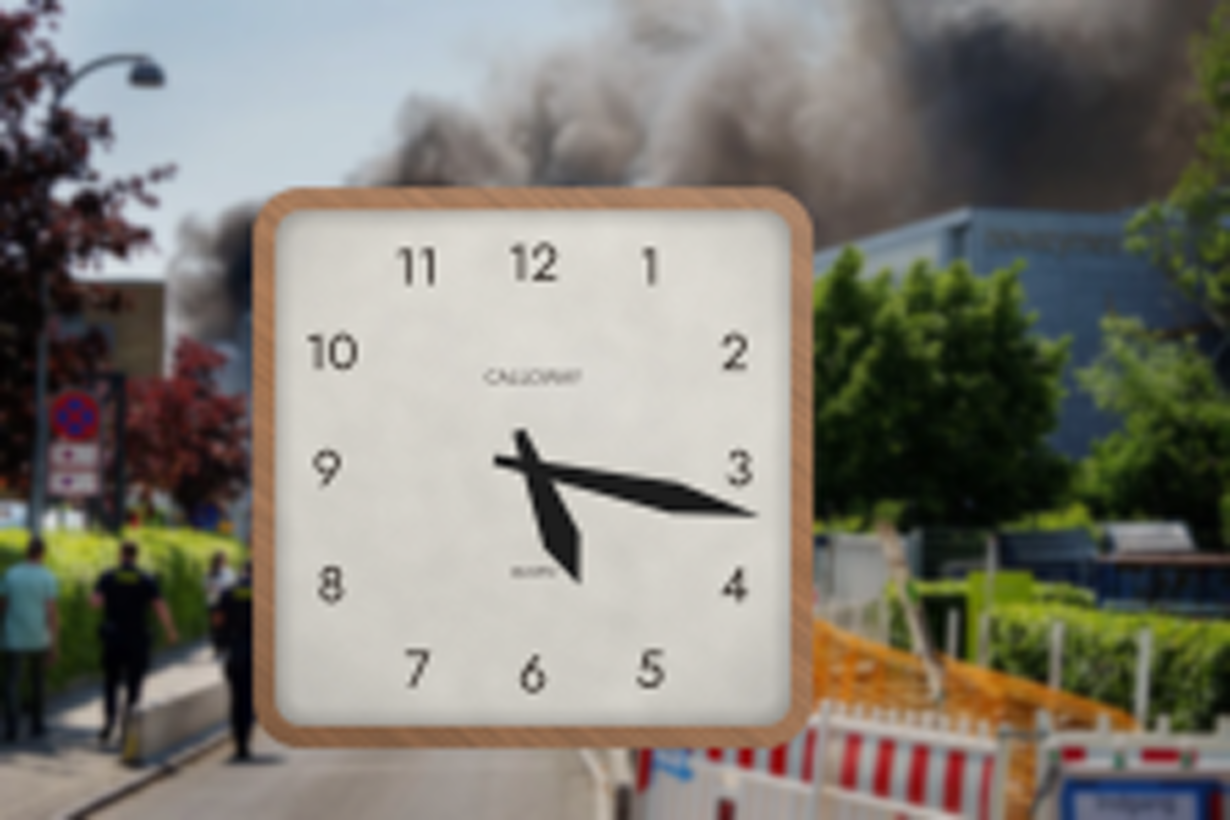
5:17
